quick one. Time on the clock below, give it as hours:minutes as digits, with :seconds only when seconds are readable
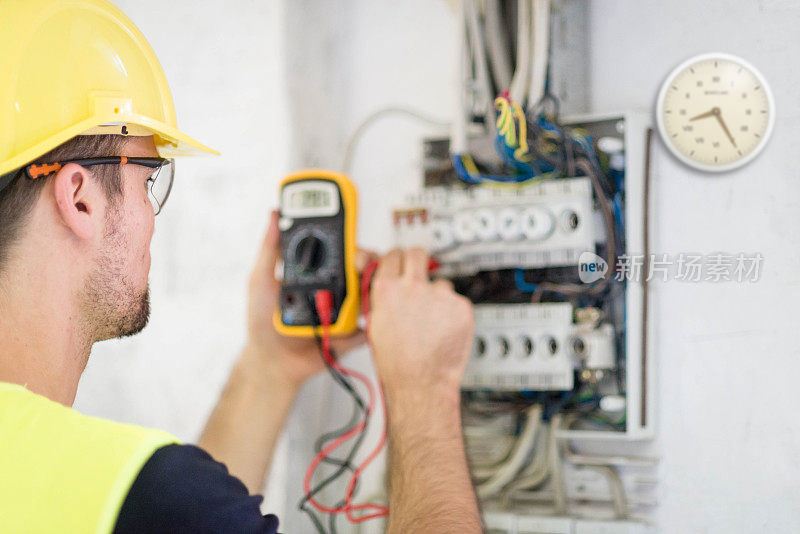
8:25
